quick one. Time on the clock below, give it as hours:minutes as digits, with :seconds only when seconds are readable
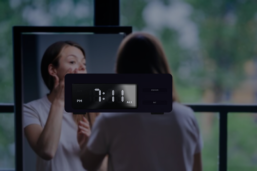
7:11
